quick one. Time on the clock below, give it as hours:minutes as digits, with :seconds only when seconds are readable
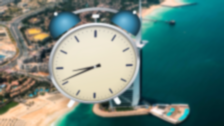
8:41
